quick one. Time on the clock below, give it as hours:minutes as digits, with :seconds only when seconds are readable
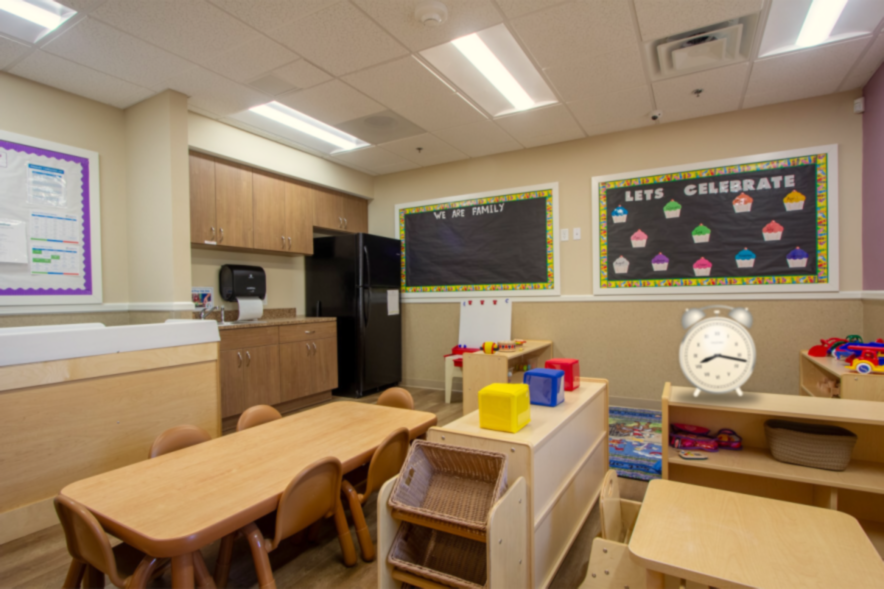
8:17
